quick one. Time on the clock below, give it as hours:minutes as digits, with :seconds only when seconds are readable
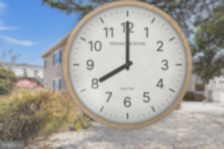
8:00
